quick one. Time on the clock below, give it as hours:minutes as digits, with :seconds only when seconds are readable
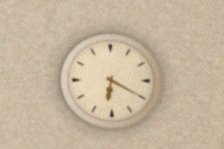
6:20
